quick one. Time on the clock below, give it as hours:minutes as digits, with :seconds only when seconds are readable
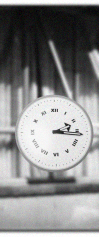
2:16
